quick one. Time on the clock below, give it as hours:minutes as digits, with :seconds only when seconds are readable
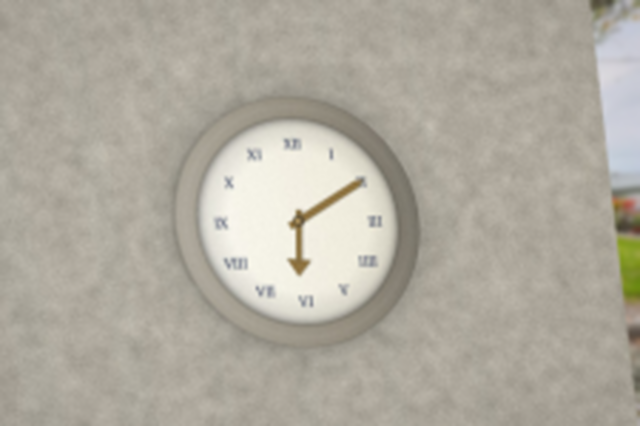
6:10
